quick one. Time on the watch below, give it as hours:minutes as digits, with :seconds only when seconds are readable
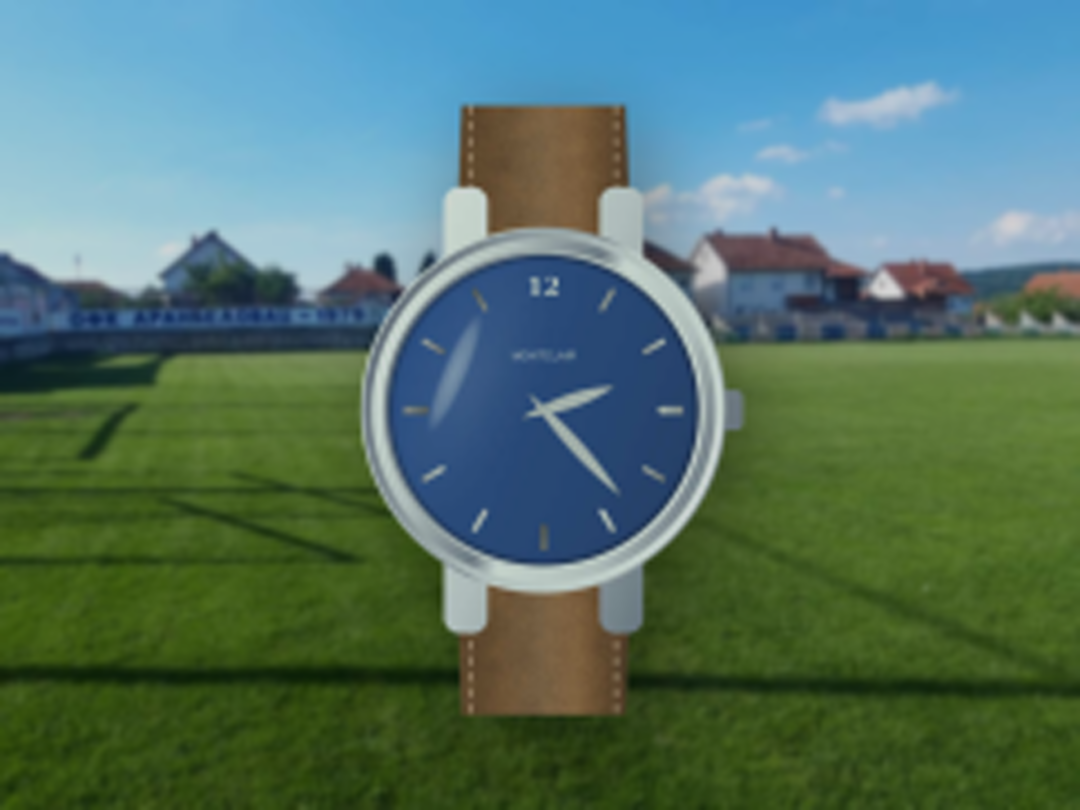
2:23
